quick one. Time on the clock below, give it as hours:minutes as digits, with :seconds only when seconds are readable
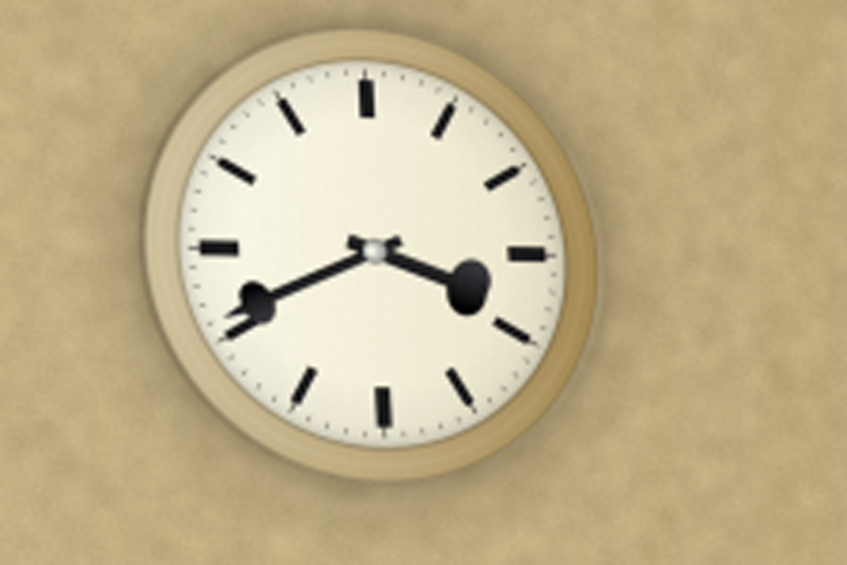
3:41
